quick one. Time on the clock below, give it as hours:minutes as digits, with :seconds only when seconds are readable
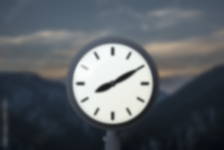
8:10
